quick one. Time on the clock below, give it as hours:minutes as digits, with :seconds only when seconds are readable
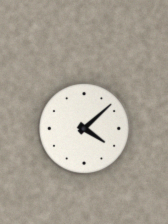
4:08
